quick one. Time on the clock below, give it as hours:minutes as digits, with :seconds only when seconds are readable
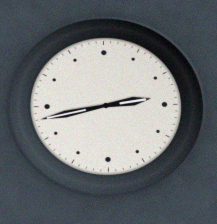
2:43
